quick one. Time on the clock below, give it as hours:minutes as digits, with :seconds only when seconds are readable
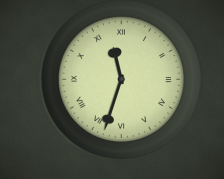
11:33
